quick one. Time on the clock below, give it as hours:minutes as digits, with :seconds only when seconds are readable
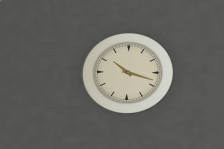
10:18
